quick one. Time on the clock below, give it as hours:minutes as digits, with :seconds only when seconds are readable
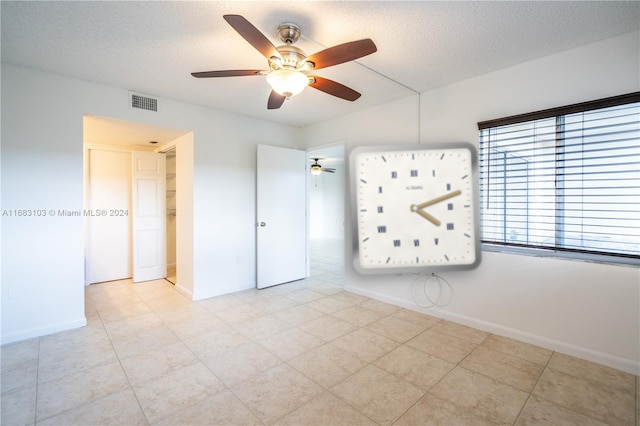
4:12
